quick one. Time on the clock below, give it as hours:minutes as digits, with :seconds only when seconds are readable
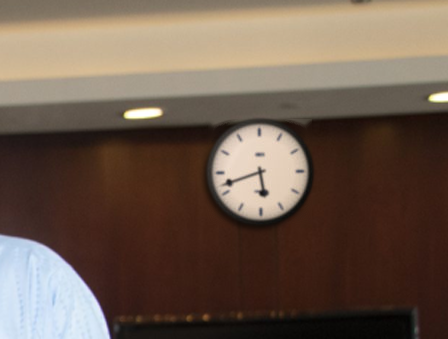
5:42
